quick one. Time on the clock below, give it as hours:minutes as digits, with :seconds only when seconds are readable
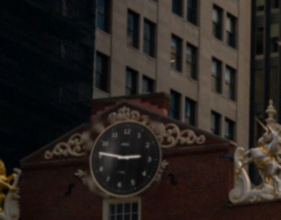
2:46
